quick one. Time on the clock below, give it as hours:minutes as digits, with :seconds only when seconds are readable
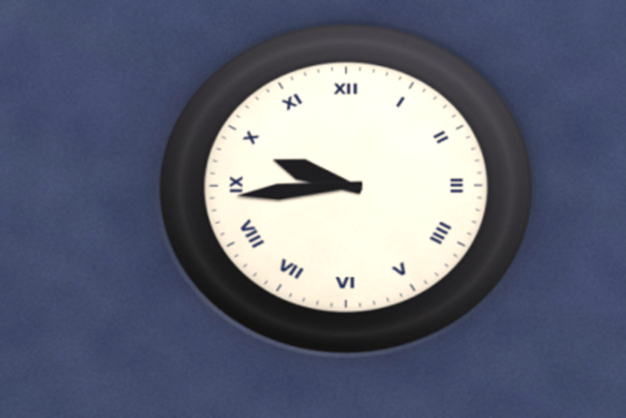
9:44
